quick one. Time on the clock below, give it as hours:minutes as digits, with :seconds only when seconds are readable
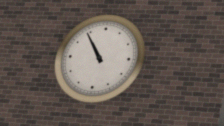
10:54
